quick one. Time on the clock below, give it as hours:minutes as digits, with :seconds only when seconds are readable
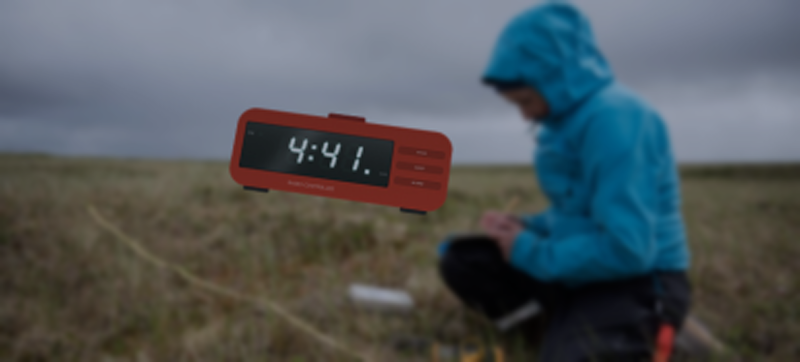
4:41
